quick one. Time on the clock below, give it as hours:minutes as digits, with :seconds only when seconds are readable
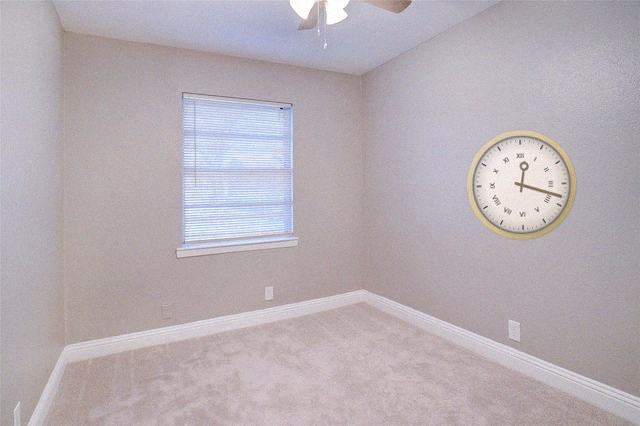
12:18
